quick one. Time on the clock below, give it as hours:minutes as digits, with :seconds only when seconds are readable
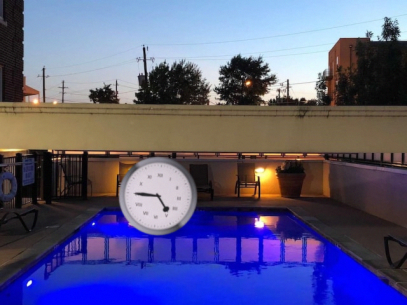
4:45
